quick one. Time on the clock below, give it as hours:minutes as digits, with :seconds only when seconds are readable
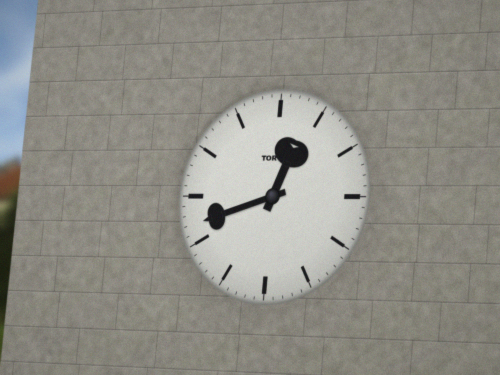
12:42
